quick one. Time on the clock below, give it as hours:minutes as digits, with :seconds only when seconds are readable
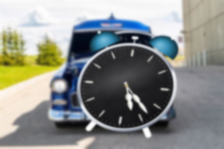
5:23
